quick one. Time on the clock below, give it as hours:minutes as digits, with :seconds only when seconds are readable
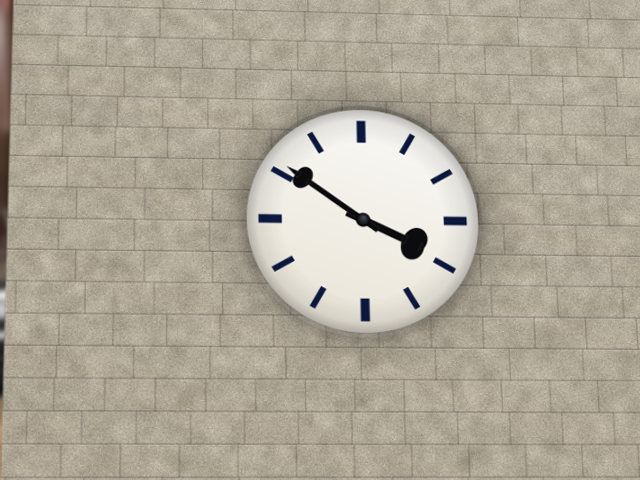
3:51
